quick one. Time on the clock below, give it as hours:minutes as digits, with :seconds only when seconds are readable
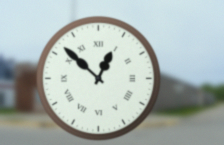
12:52
